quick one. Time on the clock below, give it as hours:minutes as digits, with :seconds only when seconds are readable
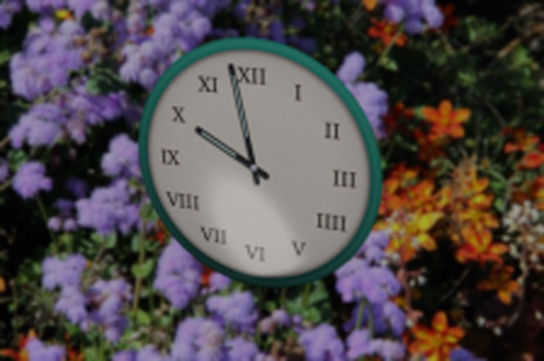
9:58
